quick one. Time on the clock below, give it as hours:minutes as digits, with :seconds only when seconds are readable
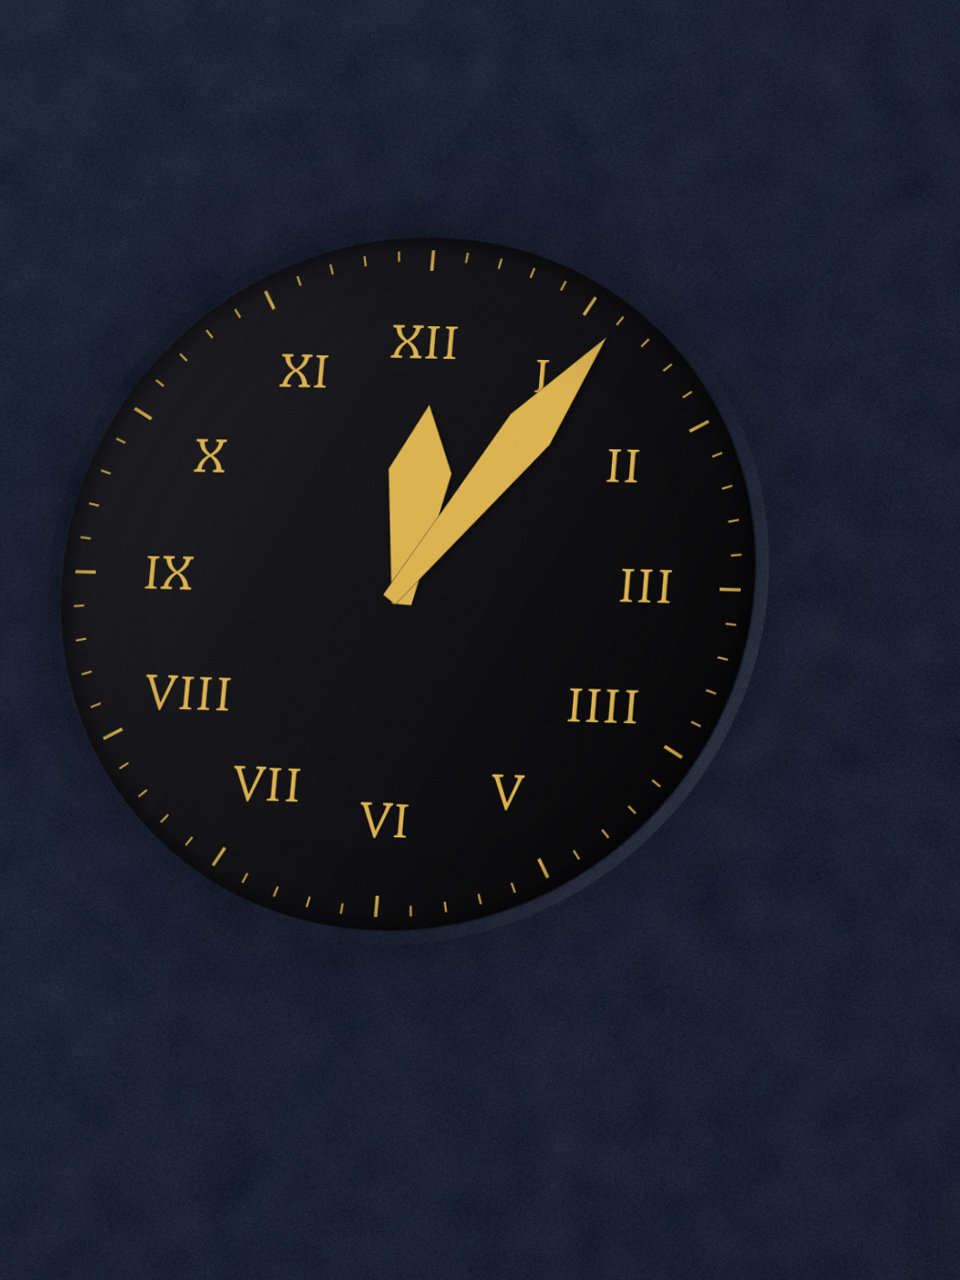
12:06
